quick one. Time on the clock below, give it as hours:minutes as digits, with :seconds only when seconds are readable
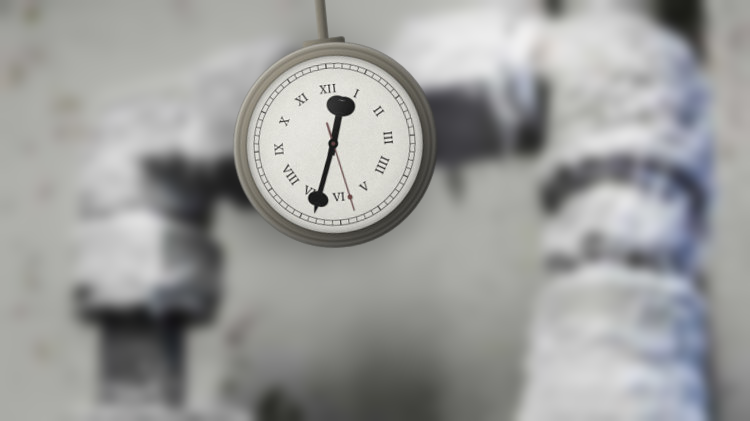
12:33:28
